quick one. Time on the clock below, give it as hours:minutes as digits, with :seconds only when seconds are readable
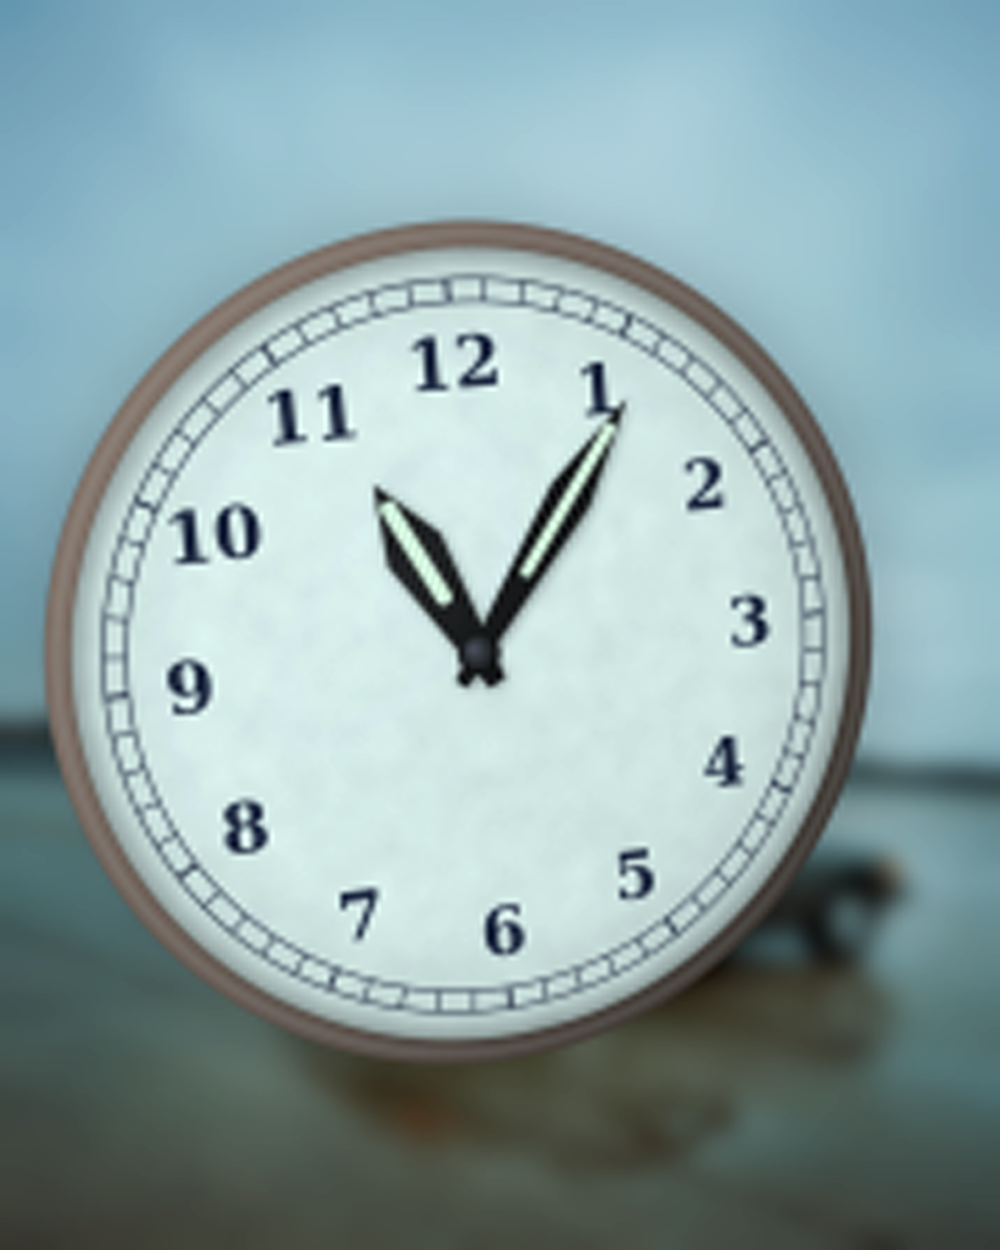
11:06
